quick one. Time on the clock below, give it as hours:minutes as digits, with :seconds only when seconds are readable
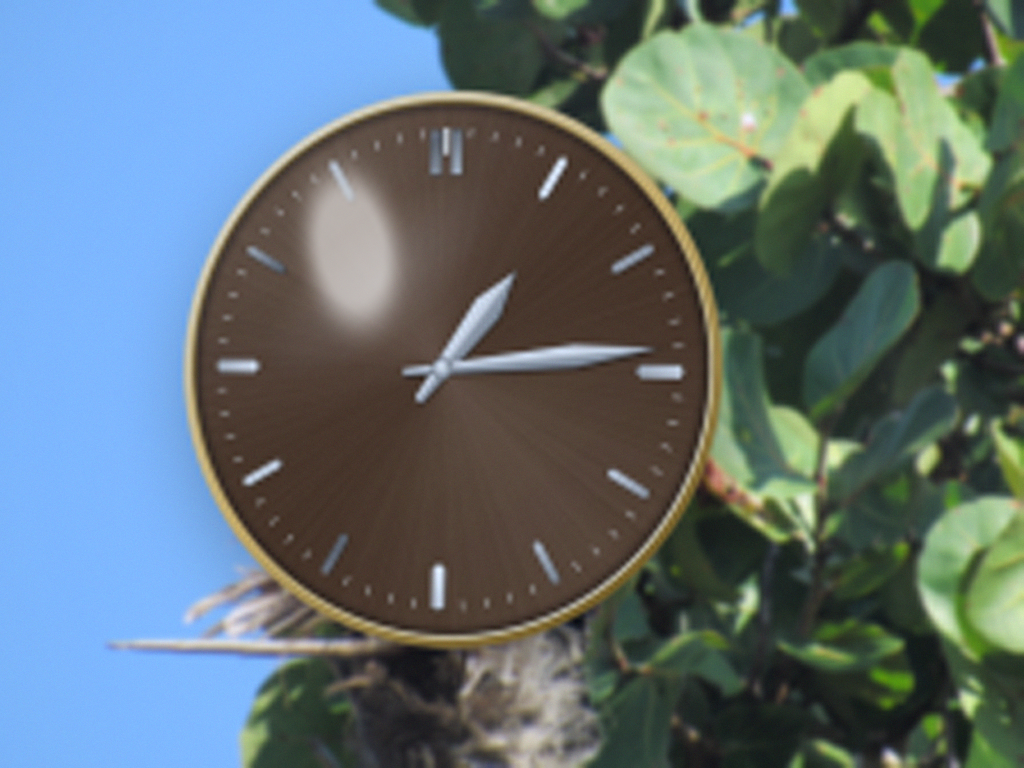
1:14
